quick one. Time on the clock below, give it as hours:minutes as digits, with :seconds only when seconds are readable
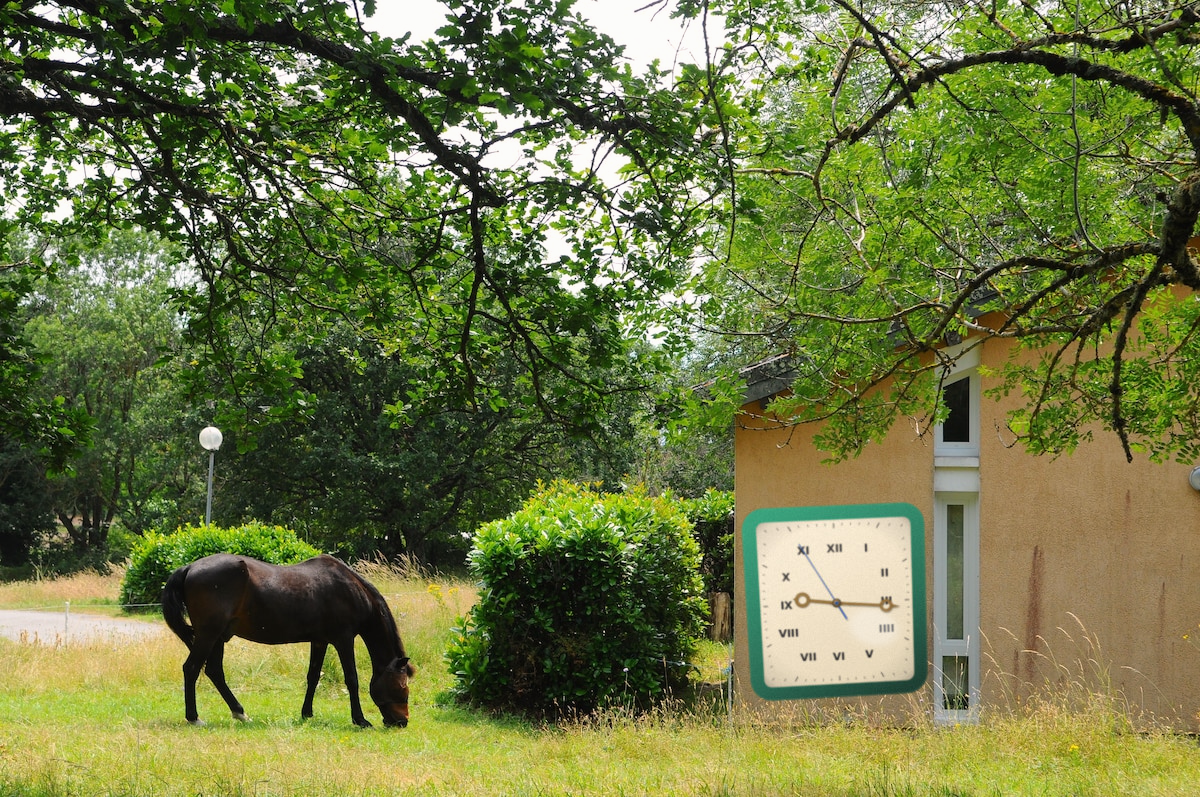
9:15:55
